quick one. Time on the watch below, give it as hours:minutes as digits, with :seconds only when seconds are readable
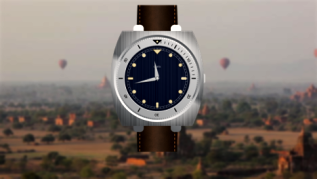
11:43
